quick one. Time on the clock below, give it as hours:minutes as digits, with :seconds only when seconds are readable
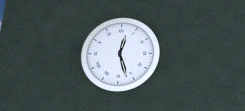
12:27
